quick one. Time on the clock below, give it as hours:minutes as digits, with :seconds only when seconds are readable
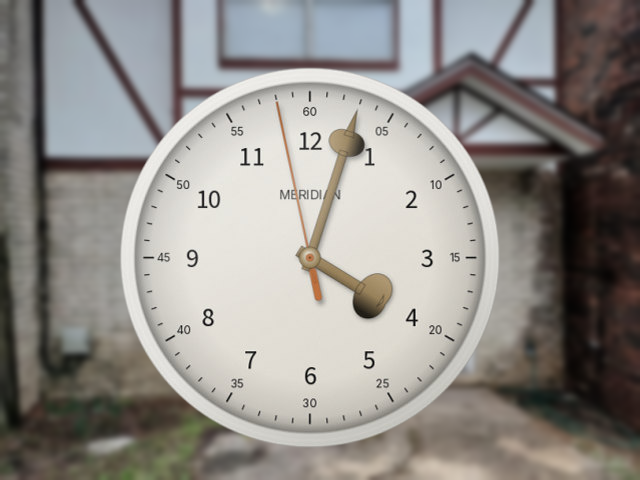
4:02:58
